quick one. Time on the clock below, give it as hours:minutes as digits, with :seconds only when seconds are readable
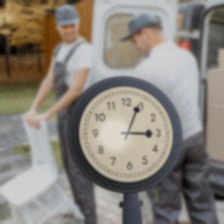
3:04
